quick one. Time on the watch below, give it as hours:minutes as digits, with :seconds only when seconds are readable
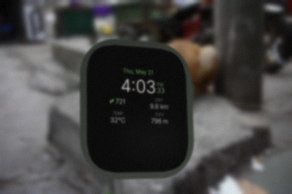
4:03
